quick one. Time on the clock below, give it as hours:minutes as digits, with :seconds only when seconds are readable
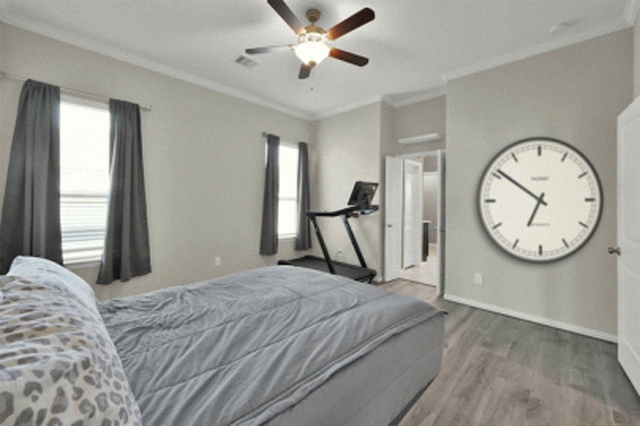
6:51
